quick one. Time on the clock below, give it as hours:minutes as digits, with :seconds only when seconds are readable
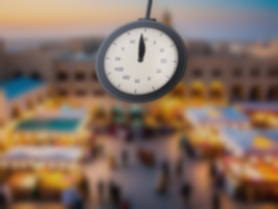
11:59
